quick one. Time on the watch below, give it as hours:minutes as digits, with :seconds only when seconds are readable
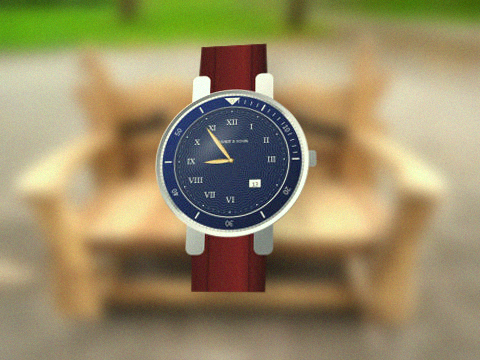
8:54
